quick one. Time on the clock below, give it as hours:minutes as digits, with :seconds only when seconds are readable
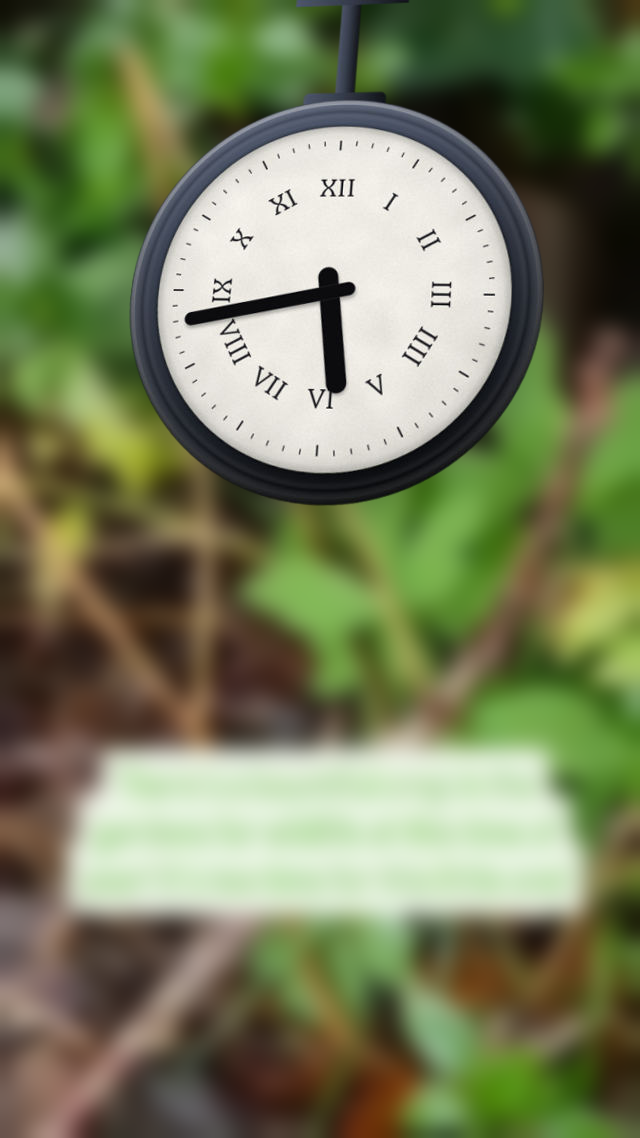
5:43
